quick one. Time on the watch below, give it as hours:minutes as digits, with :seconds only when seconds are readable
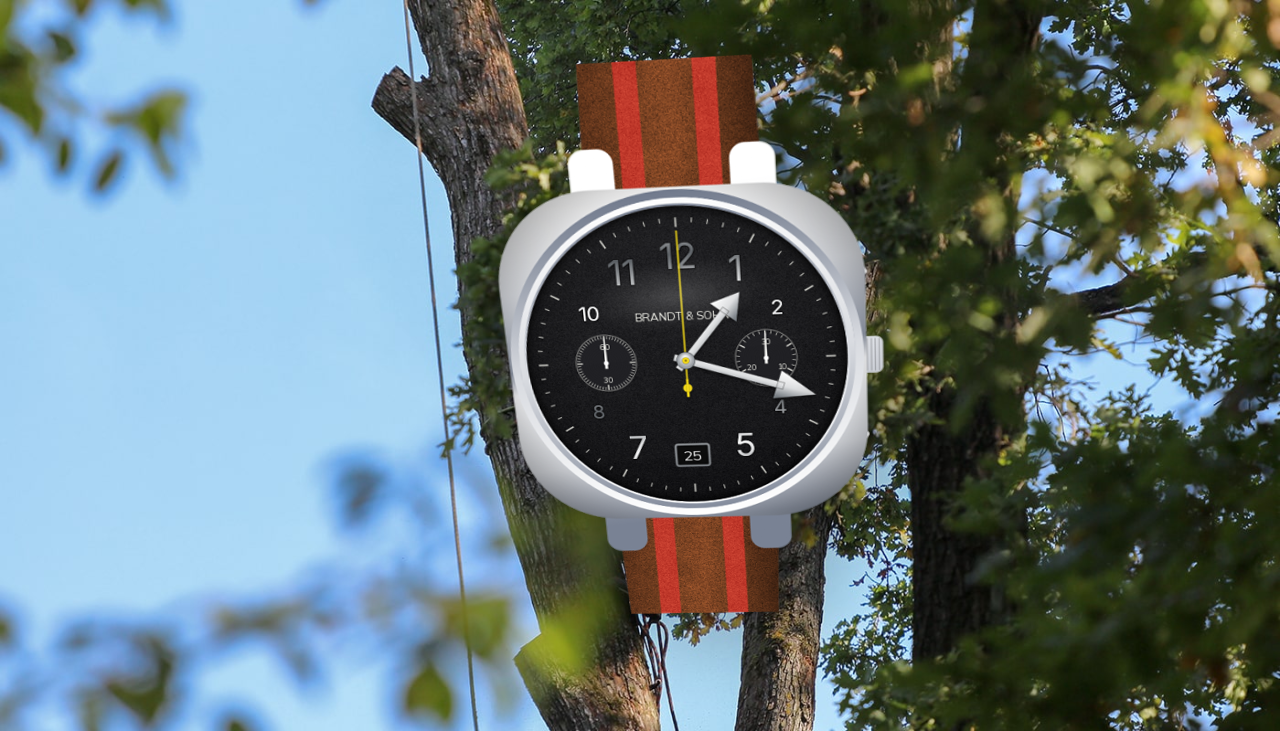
1:18
